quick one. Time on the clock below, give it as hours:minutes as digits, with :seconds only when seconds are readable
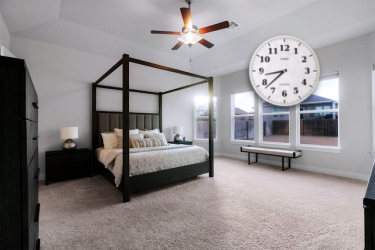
8:38
